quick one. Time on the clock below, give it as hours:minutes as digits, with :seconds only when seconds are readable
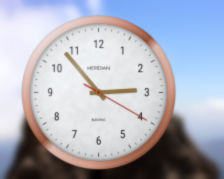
2:53:20
